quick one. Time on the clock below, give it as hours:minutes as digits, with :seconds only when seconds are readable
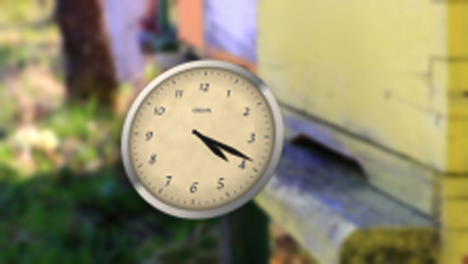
4:19
